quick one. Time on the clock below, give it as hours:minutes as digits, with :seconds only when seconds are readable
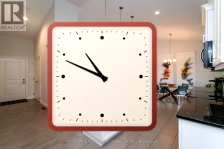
10:49
